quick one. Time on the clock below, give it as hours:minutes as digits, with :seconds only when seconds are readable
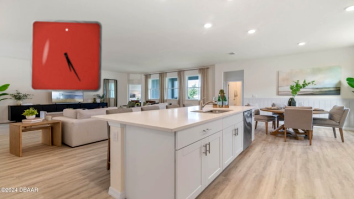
5:25
